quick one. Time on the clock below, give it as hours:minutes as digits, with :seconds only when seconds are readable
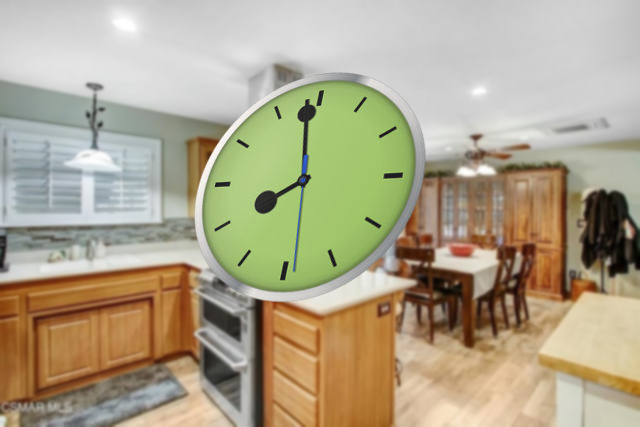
7:58:29
